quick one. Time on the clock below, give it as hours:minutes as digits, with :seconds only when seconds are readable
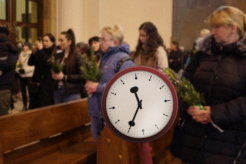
11:35
